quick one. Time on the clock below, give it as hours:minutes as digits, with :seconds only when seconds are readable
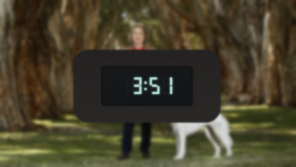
3:51
